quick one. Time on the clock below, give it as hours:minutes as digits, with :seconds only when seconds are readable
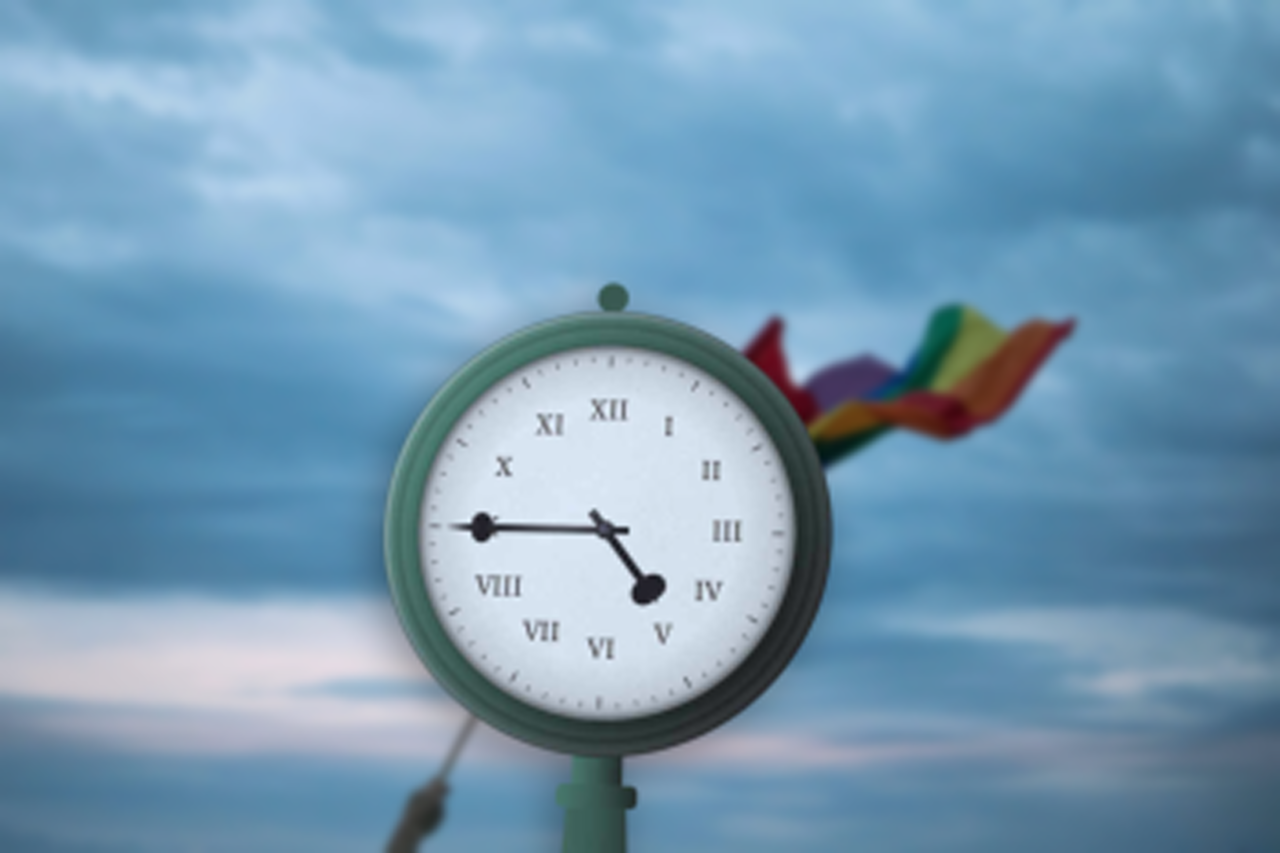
4:45
